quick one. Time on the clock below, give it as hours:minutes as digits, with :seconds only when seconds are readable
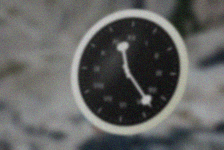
11:23
